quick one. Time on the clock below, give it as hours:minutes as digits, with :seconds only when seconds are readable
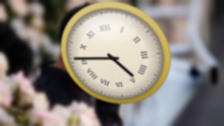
4:46
